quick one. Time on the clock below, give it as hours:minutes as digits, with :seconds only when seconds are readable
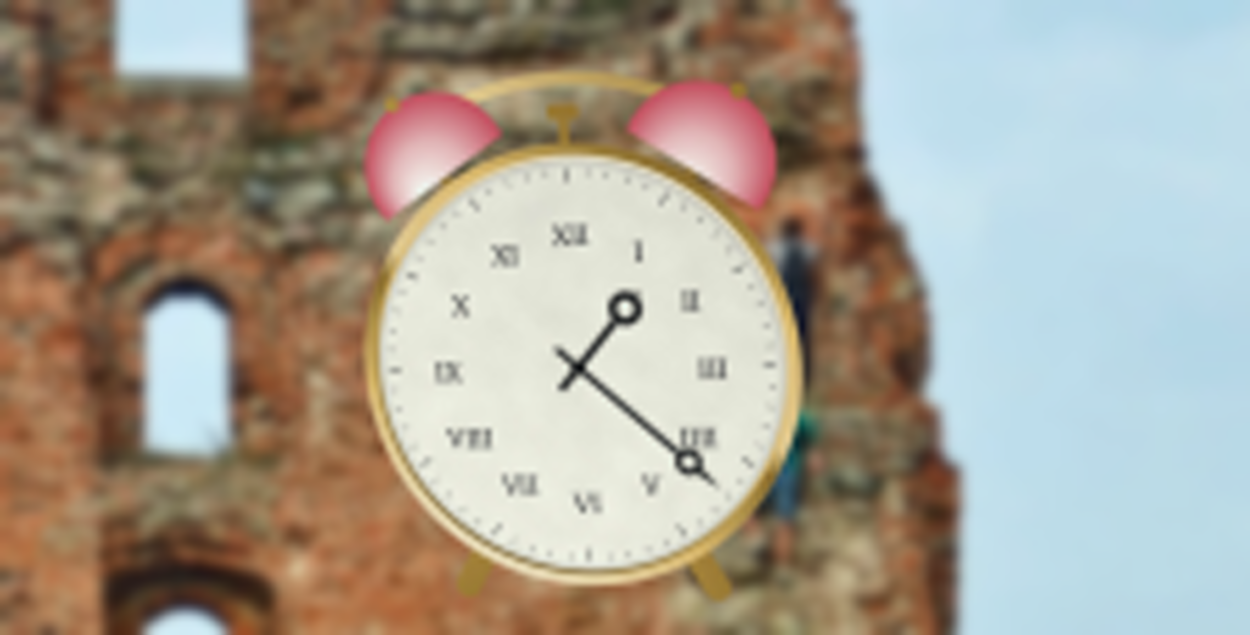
1:22
